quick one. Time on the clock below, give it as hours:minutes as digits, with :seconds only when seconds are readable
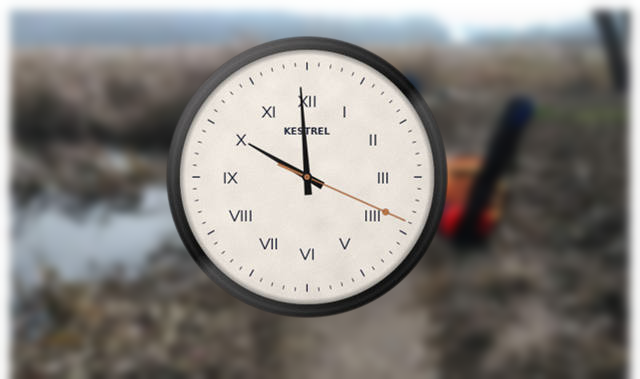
9:59:19
